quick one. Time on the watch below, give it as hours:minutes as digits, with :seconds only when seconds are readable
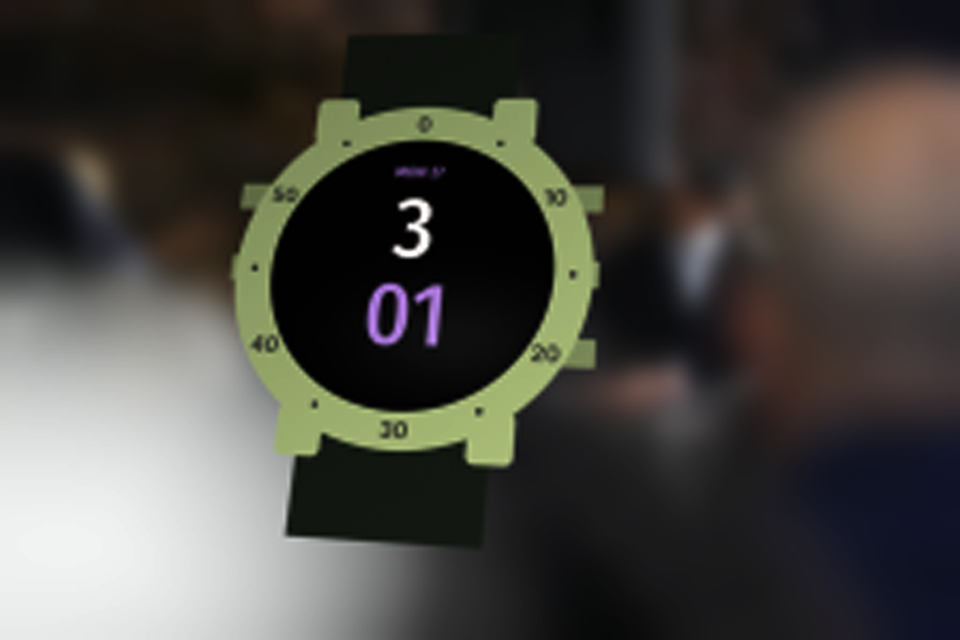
3:01
